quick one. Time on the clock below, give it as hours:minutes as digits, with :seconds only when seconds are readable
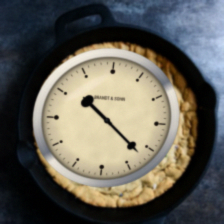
10:22
